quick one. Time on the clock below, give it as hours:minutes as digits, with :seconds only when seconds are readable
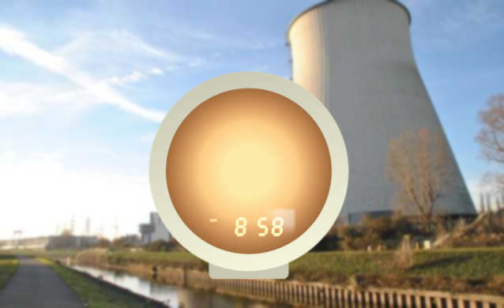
8:58
